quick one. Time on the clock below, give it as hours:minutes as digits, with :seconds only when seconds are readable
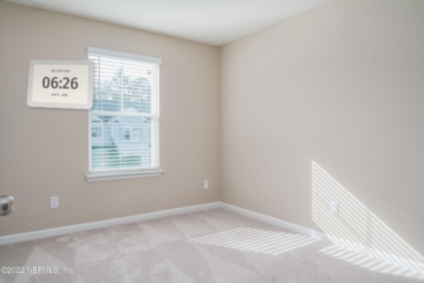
6:26
